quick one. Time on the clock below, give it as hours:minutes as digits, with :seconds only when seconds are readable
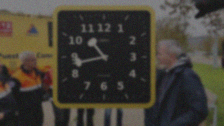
10:43
